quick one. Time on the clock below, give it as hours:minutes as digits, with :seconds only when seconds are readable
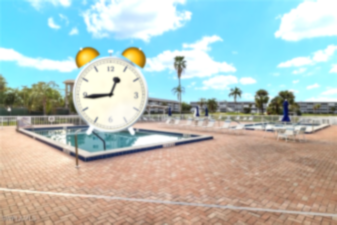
12:44
